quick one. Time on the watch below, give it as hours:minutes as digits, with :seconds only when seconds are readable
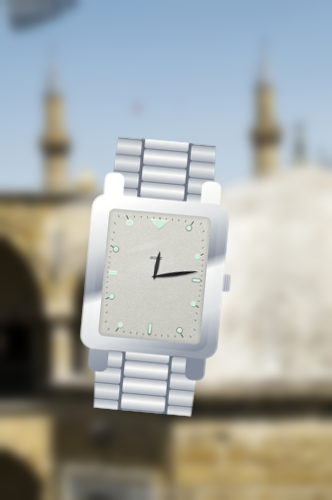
12:13
